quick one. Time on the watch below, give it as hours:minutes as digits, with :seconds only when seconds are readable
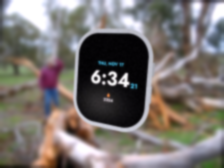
6:34
